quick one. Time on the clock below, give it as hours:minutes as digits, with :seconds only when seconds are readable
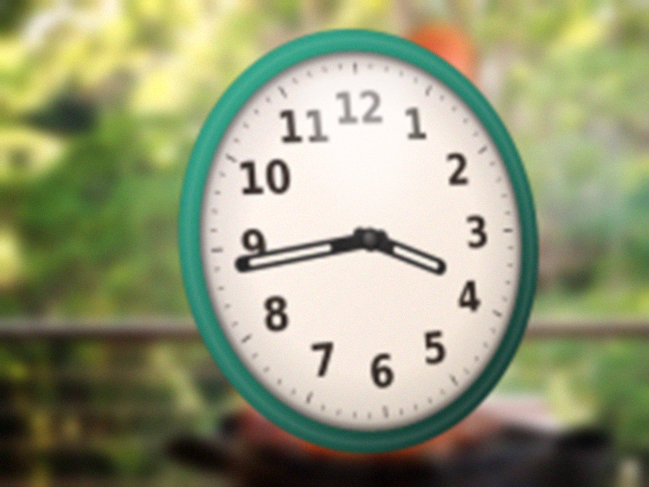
3:44
